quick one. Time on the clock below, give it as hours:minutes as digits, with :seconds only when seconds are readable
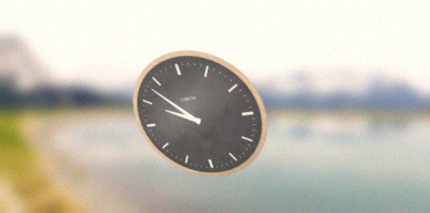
9:53
